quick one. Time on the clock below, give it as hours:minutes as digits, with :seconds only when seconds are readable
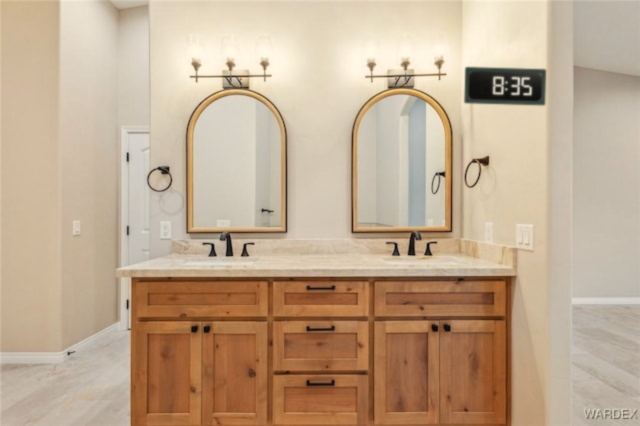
8:35
